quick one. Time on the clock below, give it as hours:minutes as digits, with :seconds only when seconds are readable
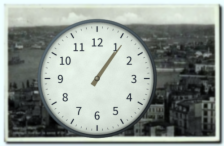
1:06
